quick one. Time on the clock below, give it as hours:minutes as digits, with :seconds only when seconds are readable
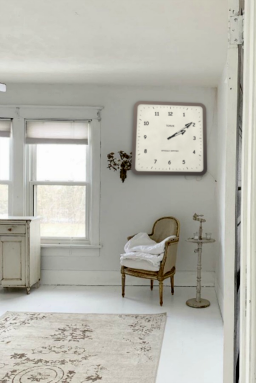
2:09
